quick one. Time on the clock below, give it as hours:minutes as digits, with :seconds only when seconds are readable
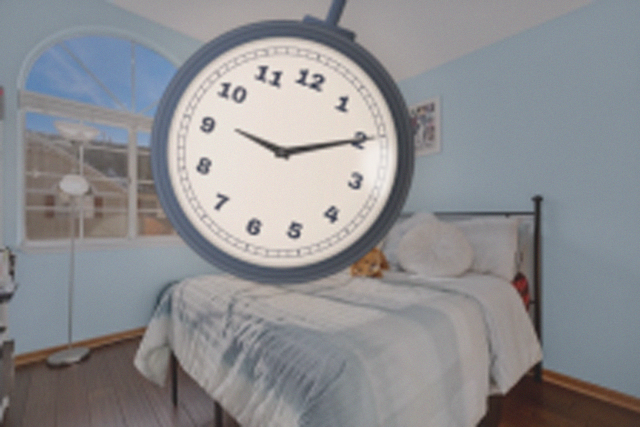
9:10
